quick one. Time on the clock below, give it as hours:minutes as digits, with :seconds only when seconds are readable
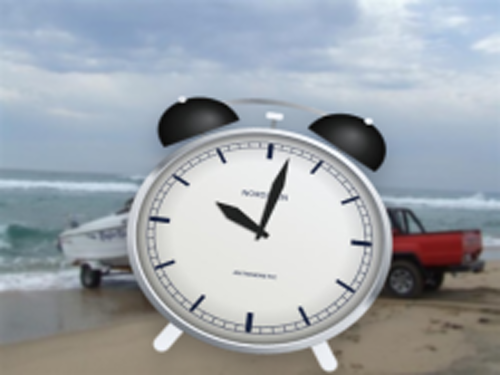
10:02
